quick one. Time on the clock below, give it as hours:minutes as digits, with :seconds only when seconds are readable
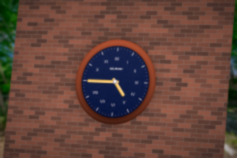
4:45
